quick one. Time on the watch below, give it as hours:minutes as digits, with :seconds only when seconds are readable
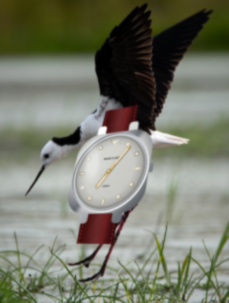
7:06
